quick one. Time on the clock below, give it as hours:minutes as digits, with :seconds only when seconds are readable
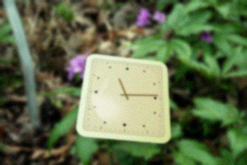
11:14
